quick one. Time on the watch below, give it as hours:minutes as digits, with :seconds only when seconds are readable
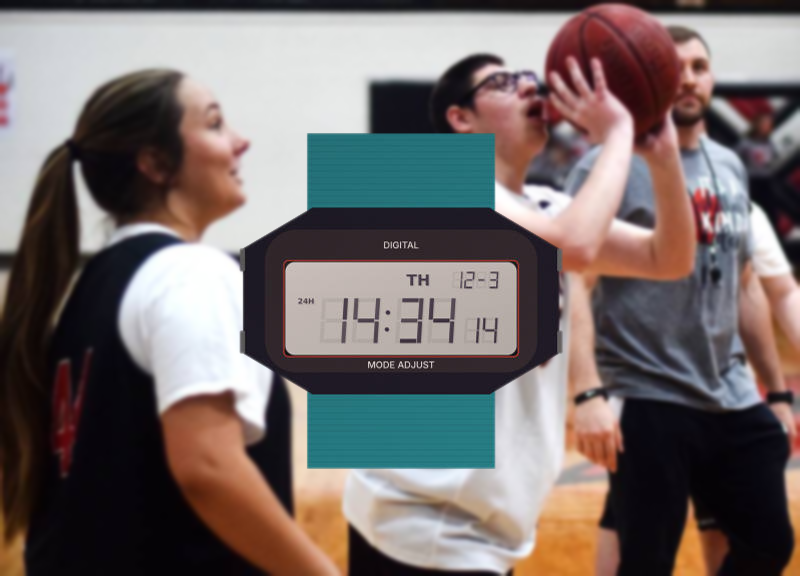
14:34:14
